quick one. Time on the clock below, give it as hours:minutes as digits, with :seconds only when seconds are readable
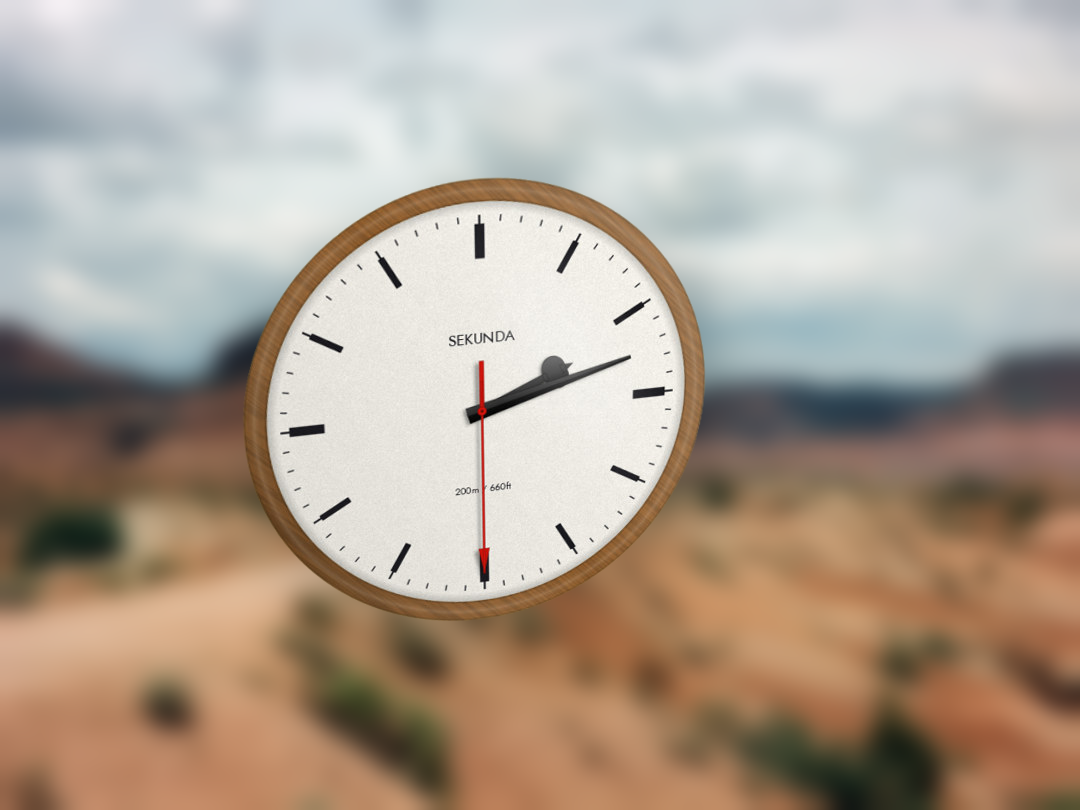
2:12:30
